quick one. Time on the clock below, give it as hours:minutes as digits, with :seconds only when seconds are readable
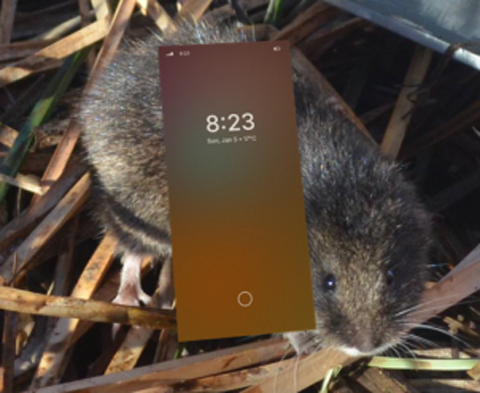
8:23
